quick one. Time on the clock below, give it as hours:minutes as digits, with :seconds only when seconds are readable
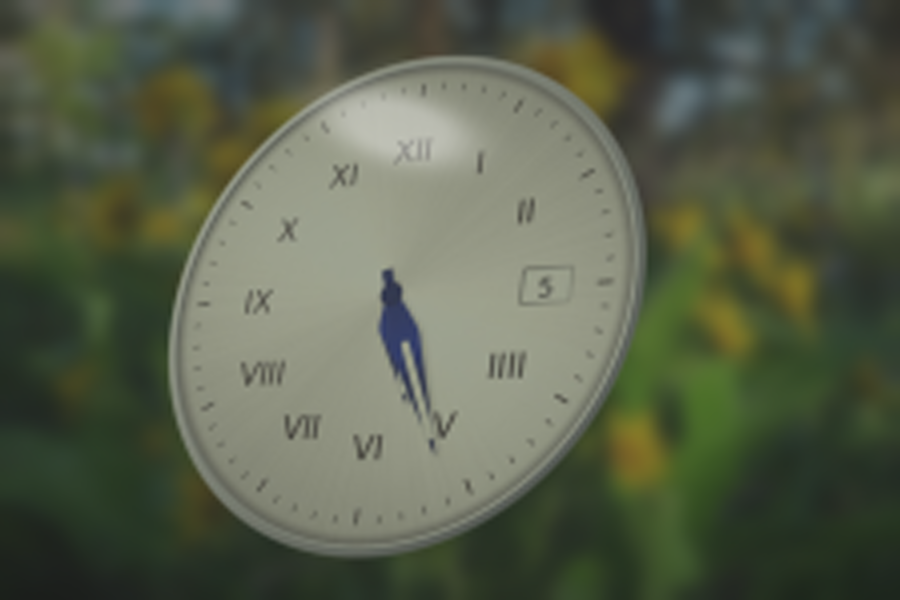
5:26
